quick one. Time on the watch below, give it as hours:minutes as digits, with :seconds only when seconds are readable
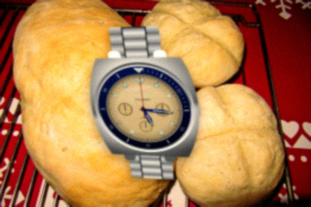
5:16
